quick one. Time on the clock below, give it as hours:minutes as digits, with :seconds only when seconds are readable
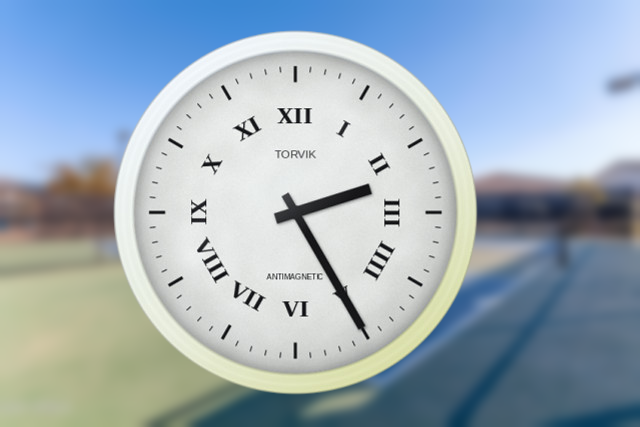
2:25
